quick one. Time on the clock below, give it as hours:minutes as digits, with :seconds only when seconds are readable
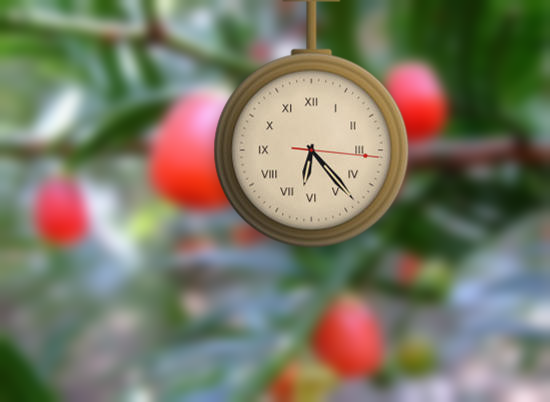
6:23:16
